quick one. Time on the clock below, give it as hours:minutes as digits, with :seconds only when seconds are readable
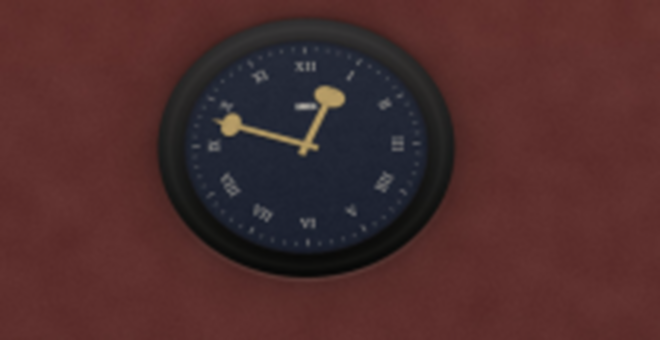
12:48
